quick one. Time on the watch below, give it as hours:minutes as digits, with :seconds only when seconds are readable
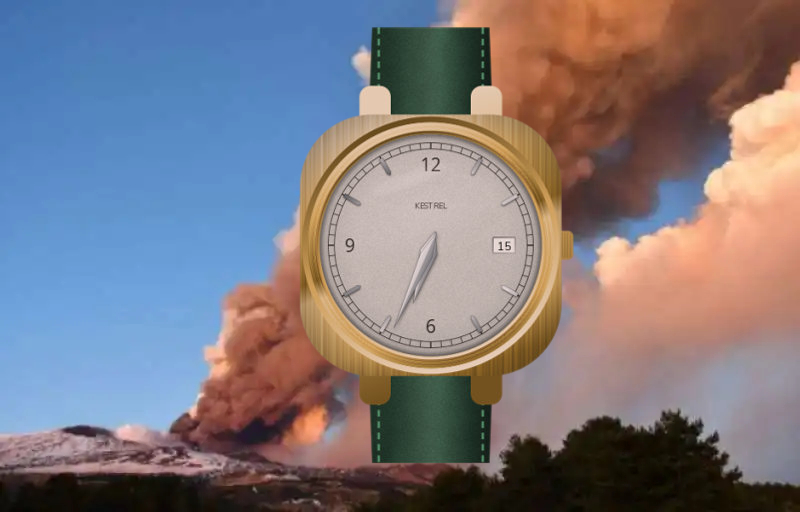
6:34
